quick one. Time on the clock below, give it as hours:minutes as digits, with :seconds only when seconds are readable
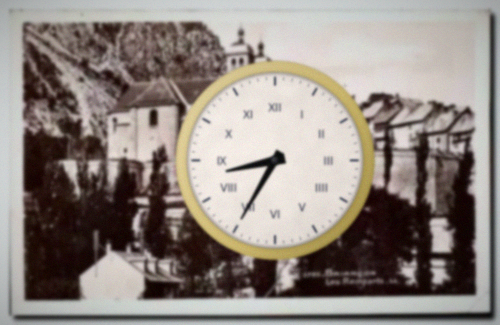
8:35
